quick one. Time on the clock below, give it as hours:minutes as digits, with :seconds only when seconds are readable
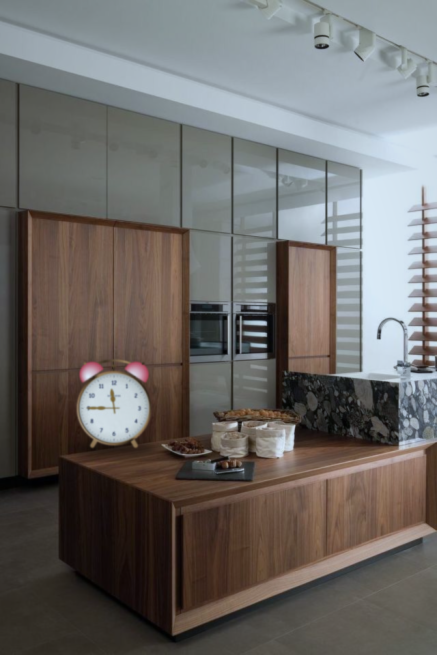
11:45
